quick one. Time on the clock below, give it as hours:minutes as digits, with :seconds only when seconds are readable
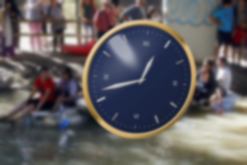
12:42
